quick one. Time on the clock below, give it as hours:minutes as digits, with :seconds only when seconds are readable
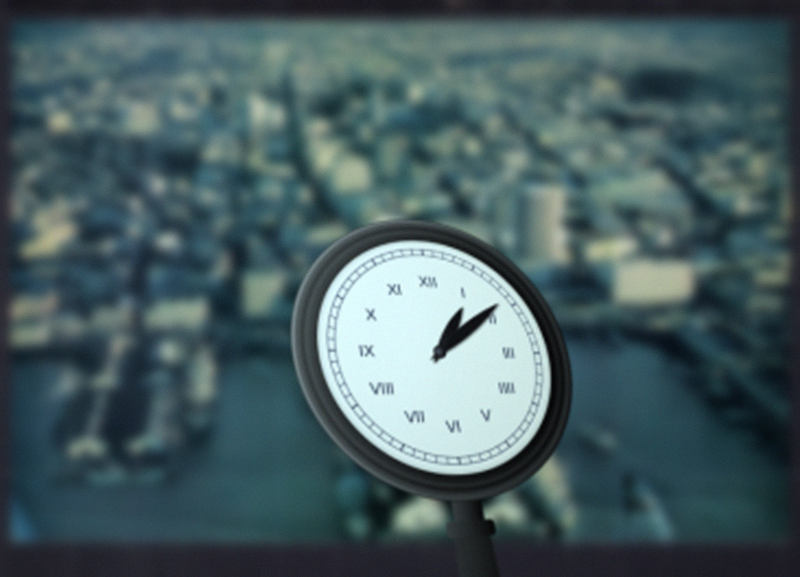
1:09
